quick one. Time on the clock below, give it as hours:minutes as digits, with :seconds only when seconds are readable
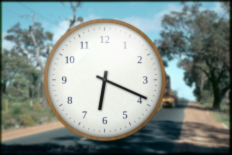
6:19
